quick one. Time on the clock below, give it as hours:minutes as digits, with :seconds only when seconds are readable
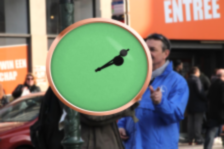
2:09
